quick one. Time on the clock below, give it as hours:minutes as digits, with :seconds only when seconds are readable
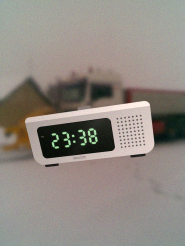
23:38
